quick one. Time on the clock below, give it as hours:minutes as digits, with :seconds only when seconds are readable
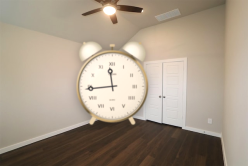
11:44
